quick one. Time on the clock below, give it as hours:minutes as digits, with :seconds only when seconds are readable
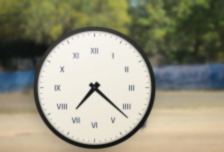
7:22
